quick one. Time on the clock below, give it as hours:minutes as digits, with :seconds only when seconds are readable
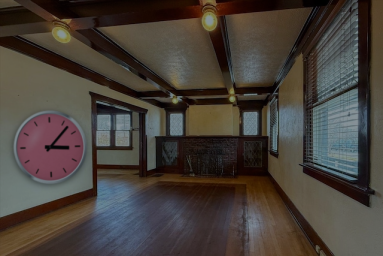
3:07
